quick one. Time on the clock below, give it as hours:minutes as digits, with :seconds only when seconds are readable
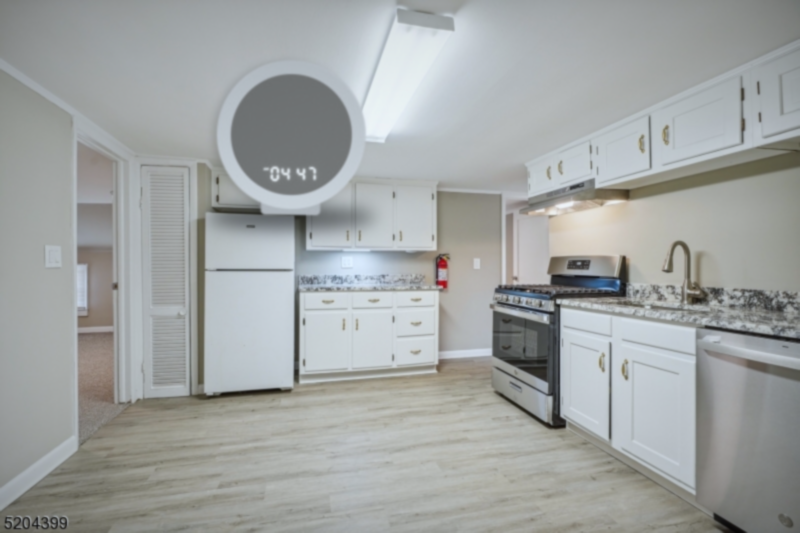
4:47
